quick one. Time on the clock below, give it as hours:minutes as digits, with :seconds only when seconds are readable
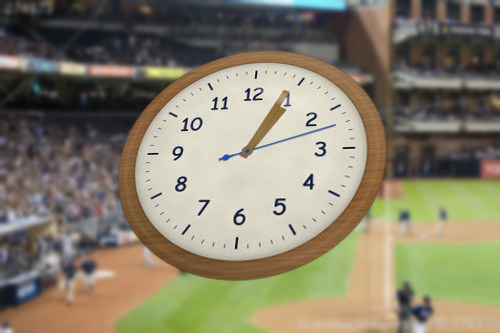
1:04:12
